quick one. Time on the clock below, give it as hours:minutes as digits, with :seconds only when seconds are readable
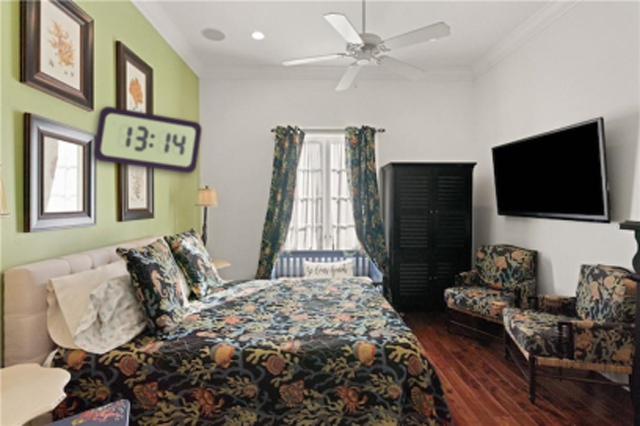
13:14
